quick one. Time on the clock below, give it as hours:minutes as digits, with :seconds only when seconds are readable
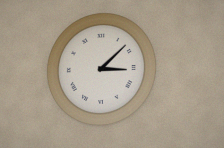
3:08
